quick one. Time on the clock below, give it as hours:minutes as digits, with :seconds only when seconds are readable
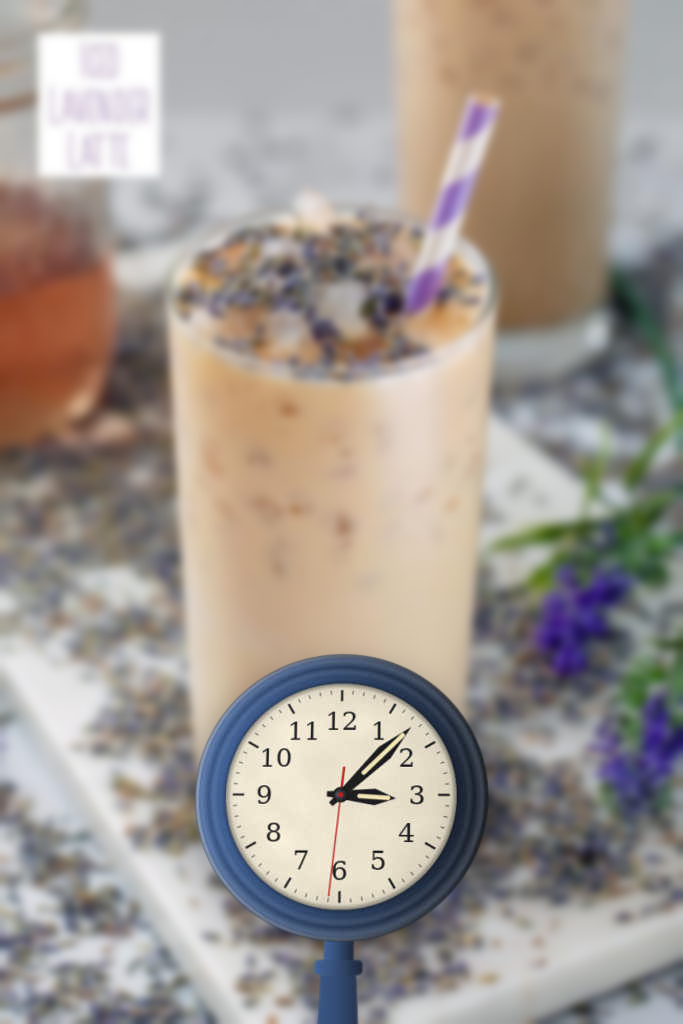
3:07:31
